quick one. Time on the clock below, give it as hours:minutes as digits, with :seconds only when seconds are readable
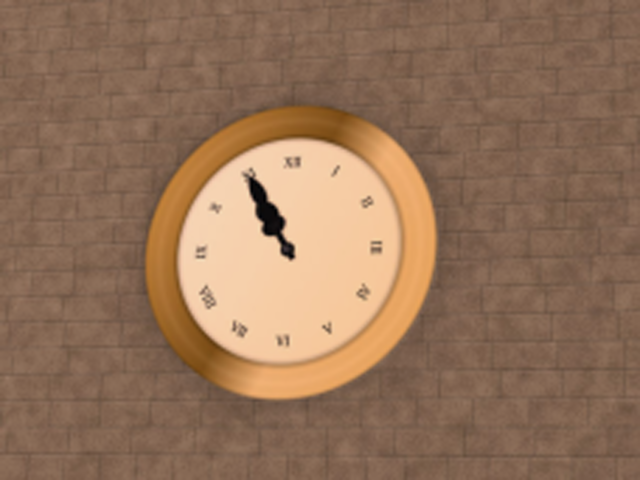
10:55
